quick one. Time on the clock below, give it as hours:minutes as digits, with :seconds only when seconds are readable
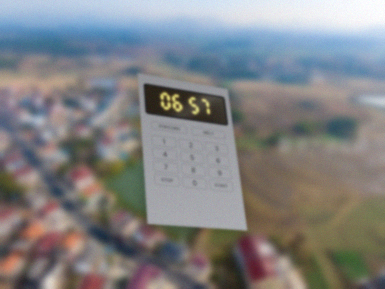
6:57
